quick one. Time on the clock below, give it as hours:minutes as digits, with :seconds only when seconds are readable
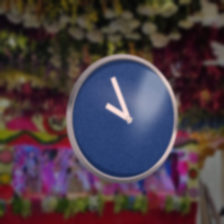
9:56
